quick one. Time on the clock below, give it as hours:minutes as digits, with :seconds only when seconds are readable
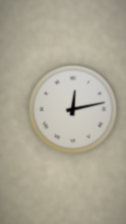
12:13
